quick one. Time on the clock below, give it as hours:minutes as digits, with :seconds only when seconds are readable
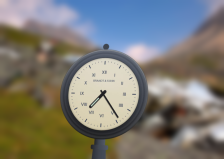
7:24
